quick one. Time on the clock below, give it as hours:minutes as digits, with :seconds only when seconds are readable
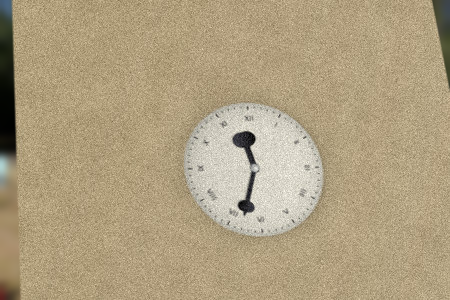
11:33
